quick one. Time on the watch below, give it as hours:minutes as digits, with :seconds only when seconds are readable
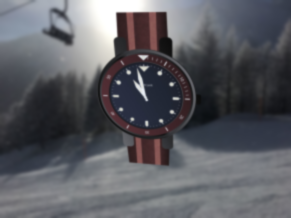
10:58
